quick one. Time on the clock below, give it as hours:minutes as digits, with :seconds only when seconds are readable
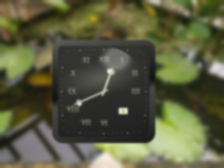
12:41
